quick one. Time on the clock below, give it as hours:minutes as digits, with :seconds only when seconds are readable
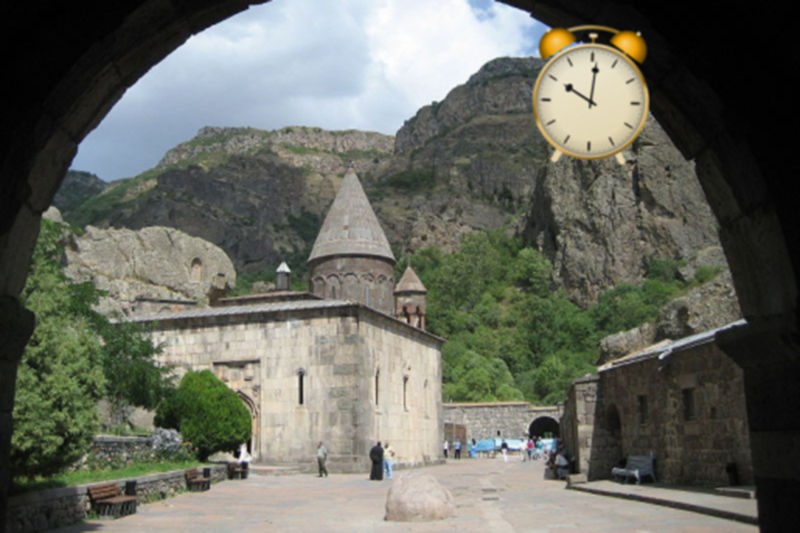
10:01
